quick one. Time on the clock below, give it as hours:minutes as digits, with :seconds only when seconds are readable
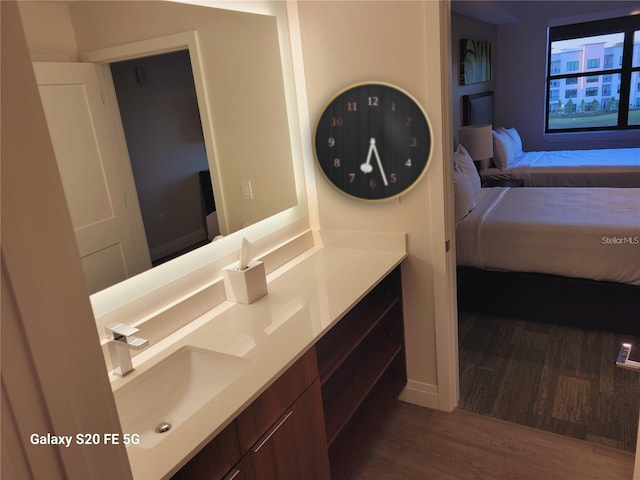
6:27
